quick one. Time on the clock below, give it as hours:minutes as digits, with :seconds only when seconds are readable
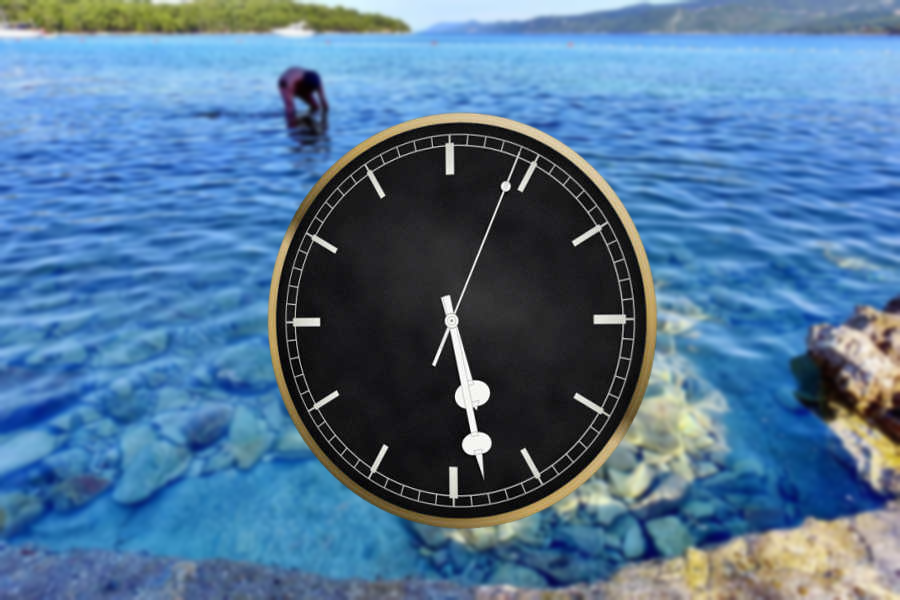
5:28:04
